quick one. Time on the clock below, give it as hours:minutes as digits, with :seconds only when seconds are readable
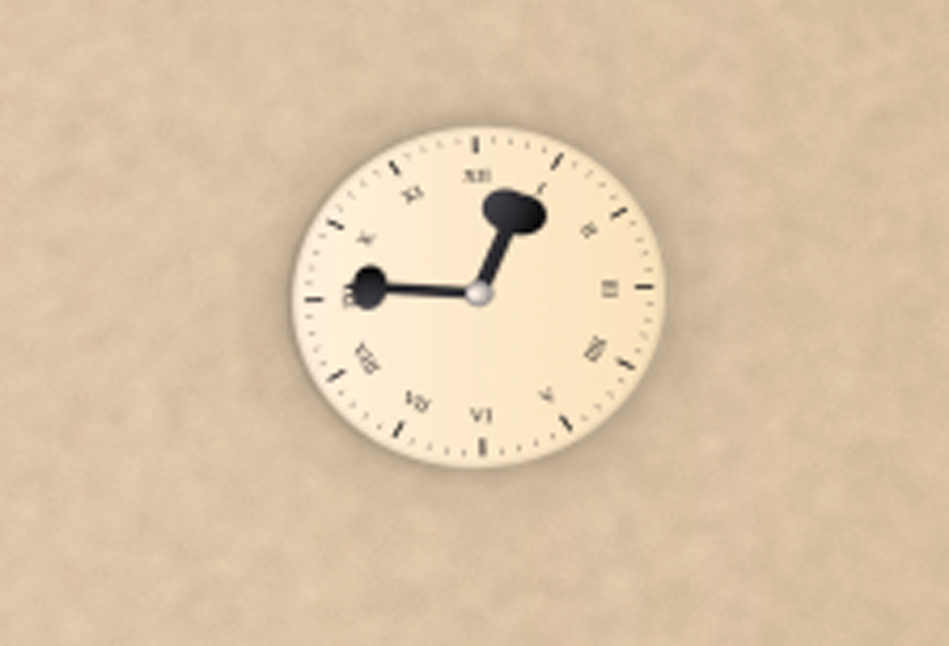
12:46
